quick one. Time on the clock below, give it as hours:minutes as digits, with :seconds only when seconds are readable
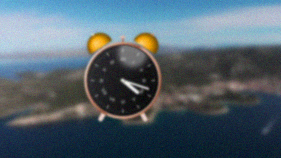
4:18
